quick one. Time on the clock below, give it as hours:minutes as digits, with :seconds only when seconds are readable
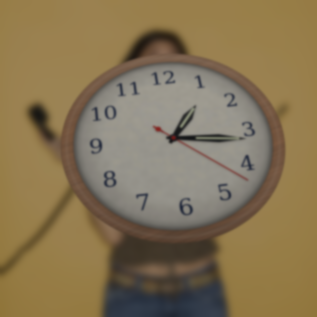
1:16:22
